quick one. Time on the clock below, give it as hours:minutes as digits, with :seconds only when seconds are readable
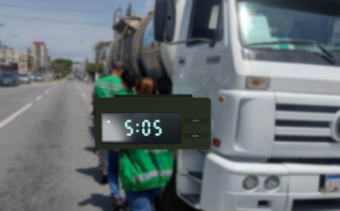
5:05
